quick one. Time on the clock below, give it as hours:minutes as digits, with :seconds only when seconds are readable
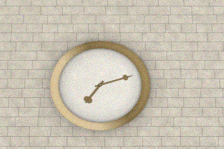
7:12
